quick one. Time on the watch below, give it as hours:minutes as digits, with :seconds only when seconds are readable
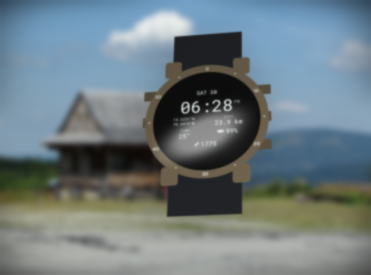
6:28
